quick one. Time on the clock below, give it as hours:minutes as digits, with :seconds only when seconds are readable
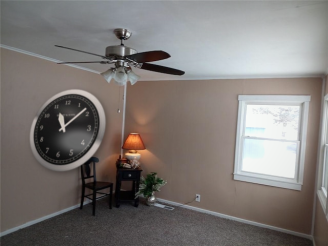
11:08
